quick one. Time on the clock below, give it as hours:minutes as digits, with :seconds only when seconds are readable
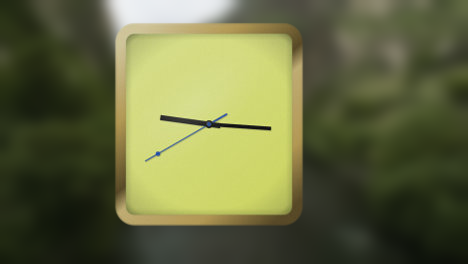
9:15:40
